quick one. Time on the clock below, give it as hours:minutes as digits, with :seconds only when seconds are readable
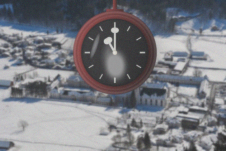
11:00
